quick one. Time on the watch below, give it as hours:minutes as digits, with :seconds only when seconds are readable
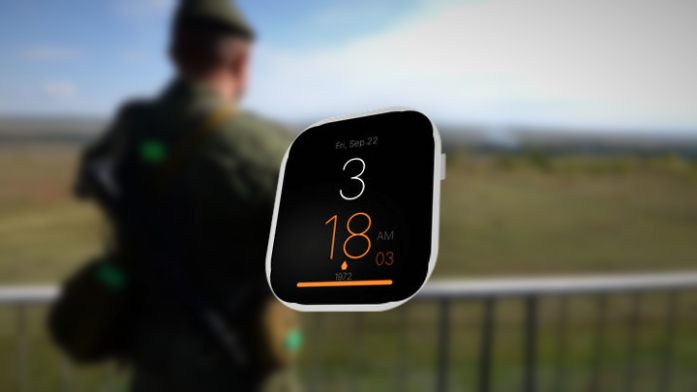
3:18:03
